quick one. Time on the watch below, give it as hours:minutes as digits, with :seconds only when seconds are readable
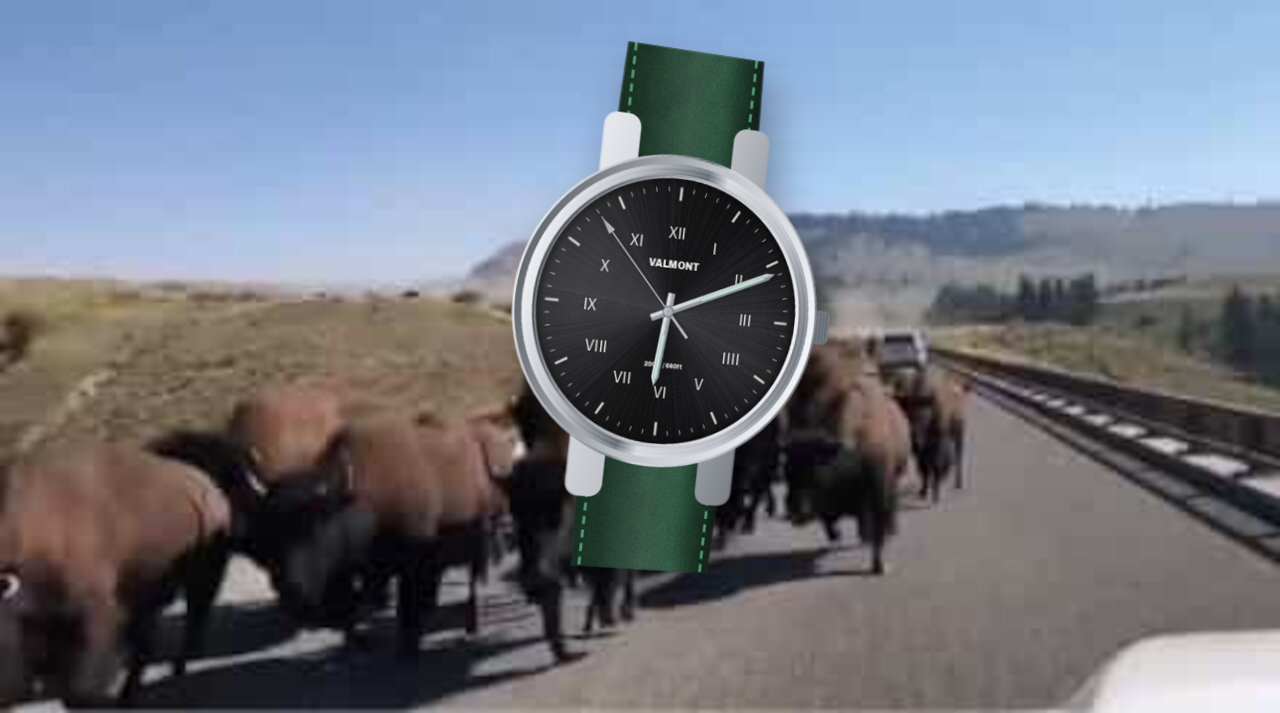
6:10:53
